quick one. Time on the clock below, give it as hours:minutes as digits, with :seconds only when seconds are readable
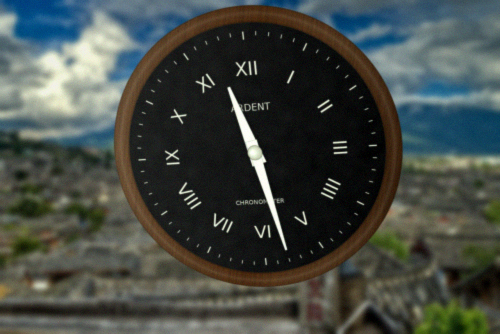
11:28
